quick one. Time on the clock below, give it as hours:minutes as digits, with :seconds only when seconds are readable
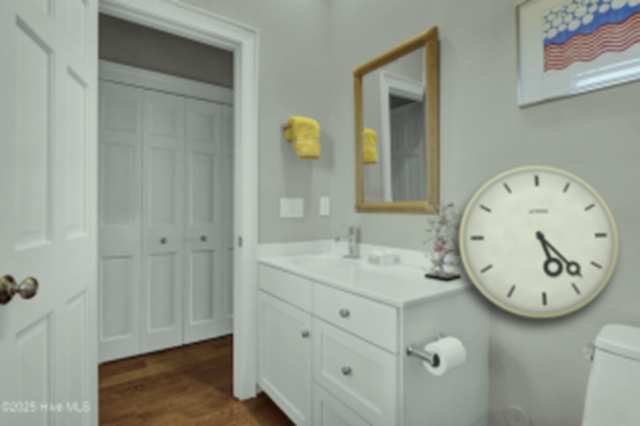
5:23
